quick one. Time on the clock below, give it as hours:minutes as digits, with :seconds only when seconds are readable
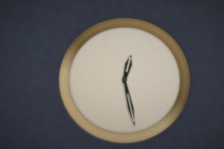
12:28
